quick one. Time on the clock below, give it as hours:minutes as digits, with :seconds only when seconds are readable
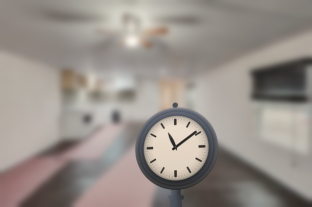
11:09
